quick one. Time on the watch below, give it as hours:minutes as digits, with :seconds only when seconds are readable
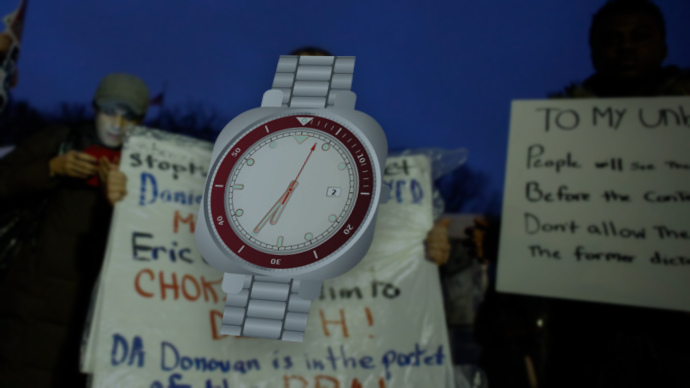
6:35:03
